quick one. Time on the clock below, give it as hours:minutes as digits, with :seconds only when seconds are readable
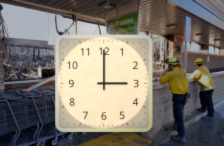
3:00
